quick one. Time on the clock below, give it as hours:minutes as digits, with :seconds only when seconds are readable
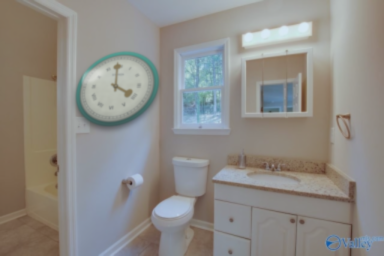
3:59
